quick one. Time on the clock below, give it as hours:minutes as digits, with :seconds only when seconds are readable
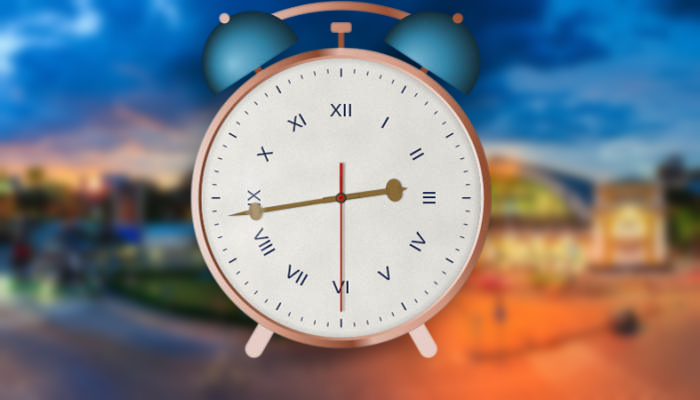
2:43:30
